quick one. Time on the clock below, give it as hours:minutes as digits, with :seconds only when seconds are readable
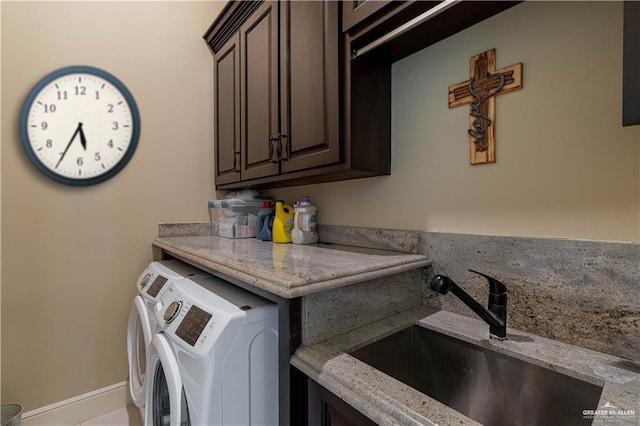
5:35
